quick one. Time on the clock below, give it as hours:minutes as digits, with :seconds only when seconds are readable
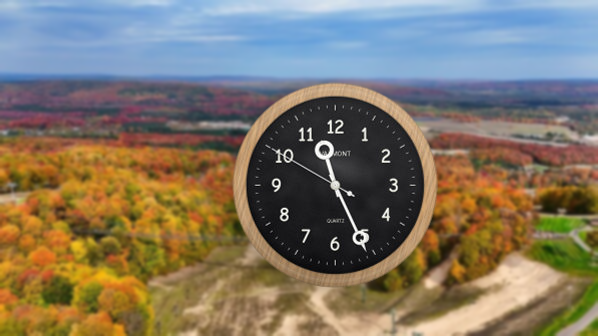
11:25:50
